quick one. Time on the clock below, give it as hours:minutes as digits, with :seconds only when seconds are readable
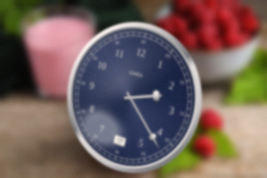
2:22
